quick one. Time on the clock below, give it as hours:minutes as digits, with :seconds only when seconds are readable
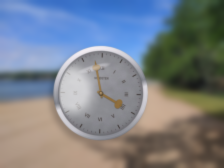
3:58
